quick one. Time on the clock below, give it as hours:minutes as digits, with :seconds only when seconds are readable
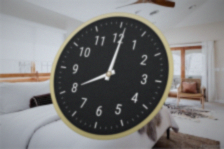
8:01
